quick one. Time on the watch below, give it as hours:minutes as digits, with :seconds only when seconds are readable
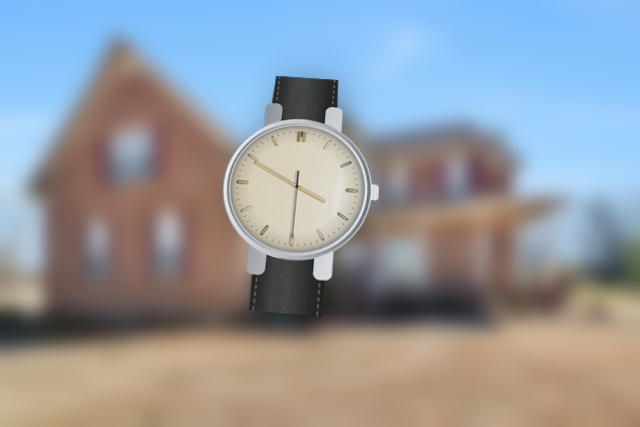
3:49:30
